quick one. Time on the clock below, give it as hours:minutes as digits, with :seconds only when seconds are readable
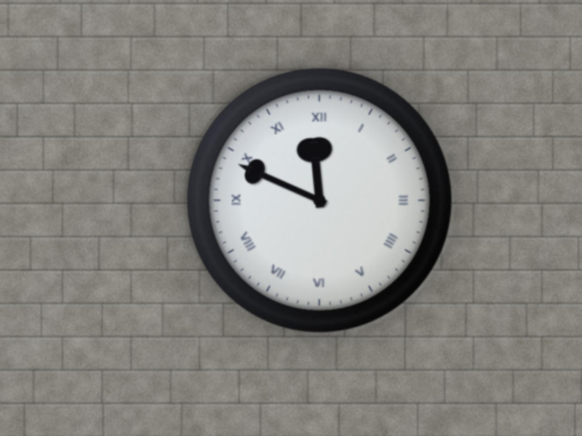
11:49
